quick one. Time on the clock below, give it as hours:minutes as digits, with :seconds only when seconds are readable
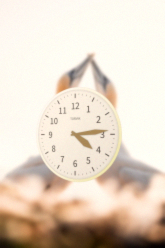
4:14
